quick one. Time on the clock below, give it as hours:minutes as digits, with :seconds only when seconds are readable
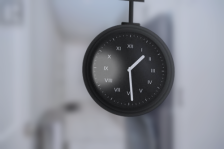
1:29
